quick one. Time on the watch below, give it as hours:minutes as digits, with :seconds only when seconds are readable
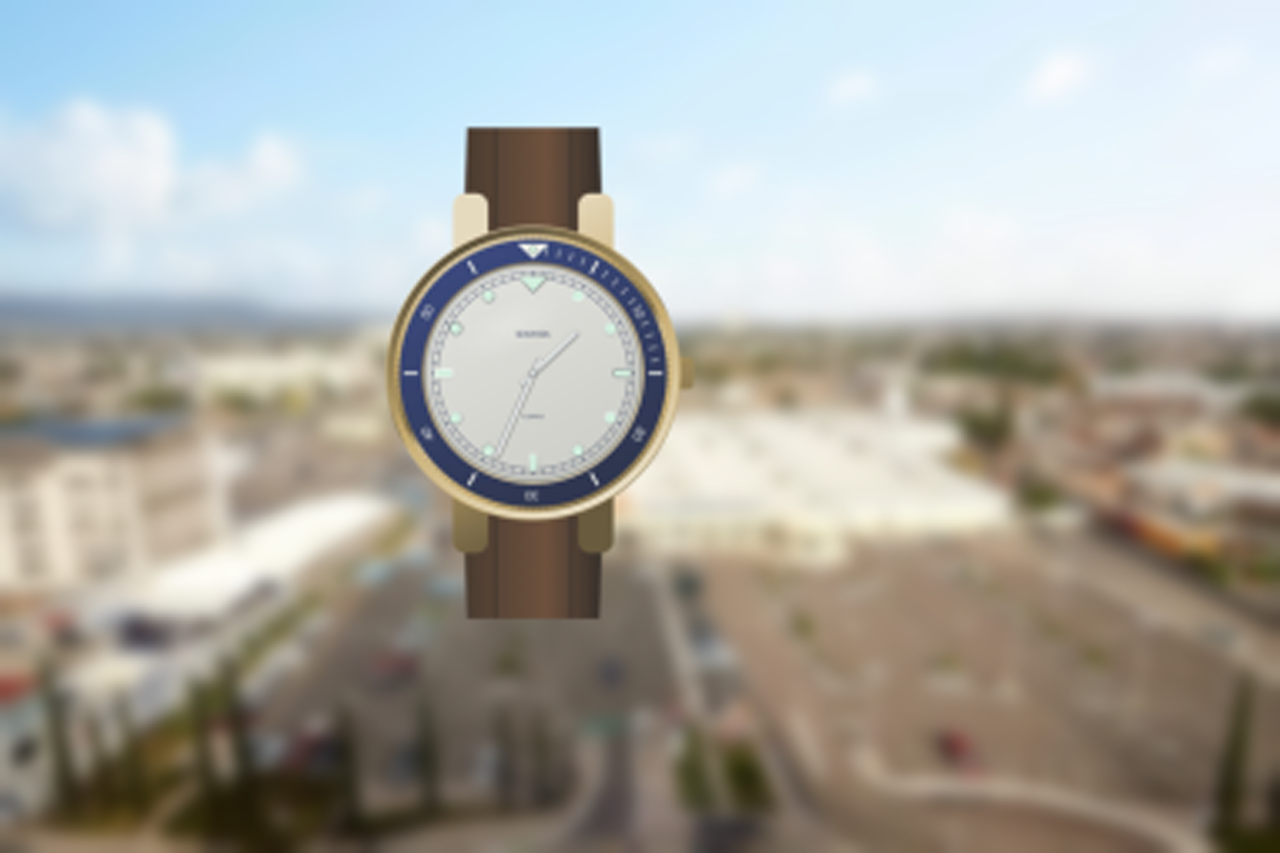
1:34
